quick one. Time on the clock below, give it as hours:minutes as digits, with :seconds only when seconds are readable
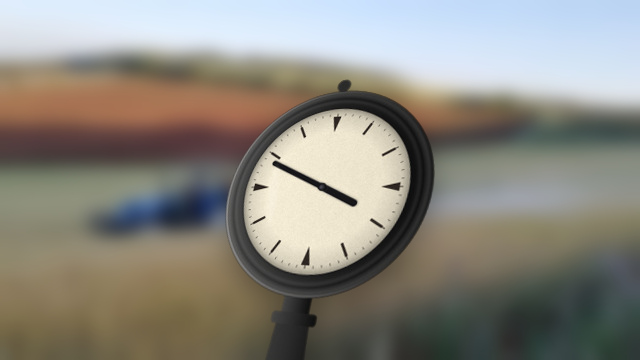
3:49
